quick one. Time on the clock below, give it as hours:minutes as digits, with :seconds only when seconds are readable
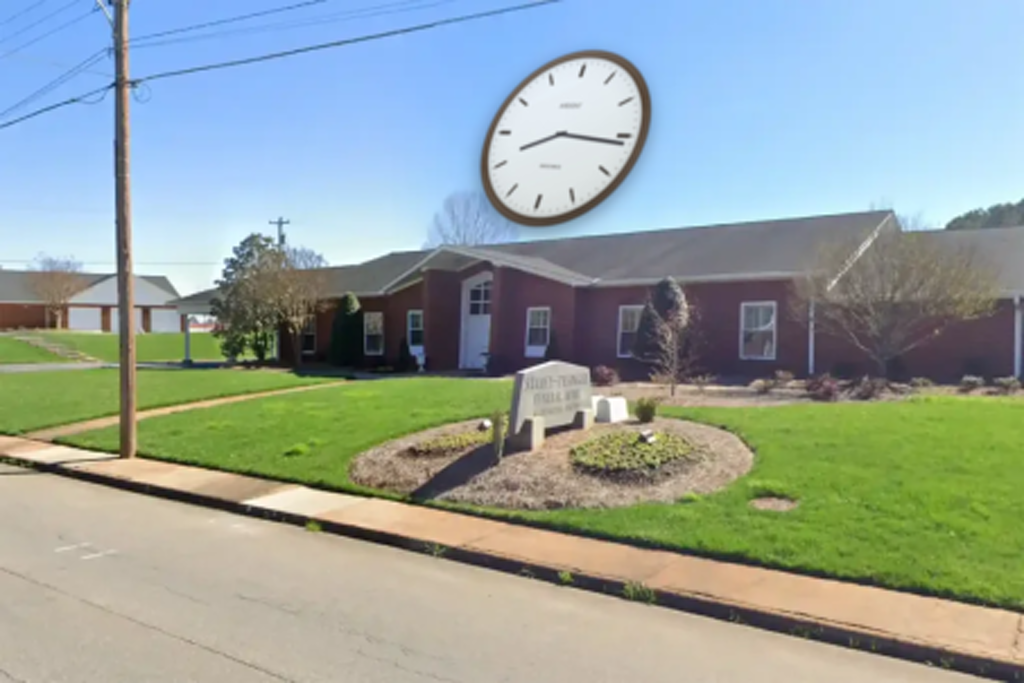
8:16
